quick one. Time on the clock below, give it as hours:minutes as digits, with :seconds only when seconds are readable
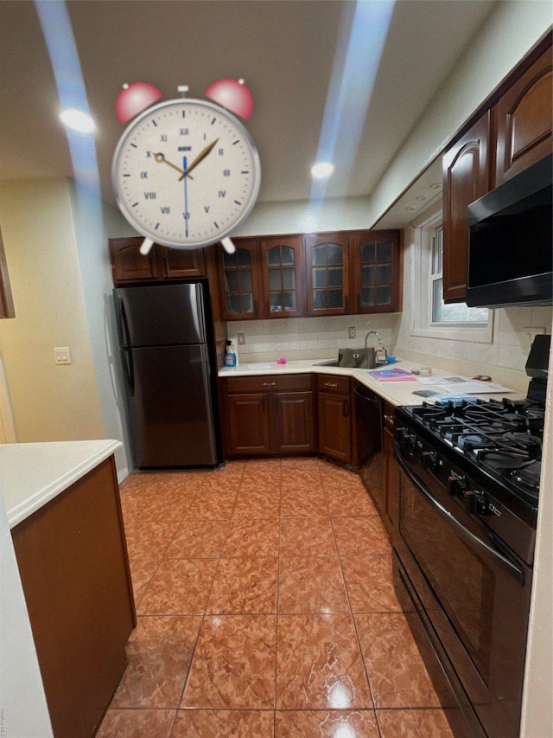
10:07:30
